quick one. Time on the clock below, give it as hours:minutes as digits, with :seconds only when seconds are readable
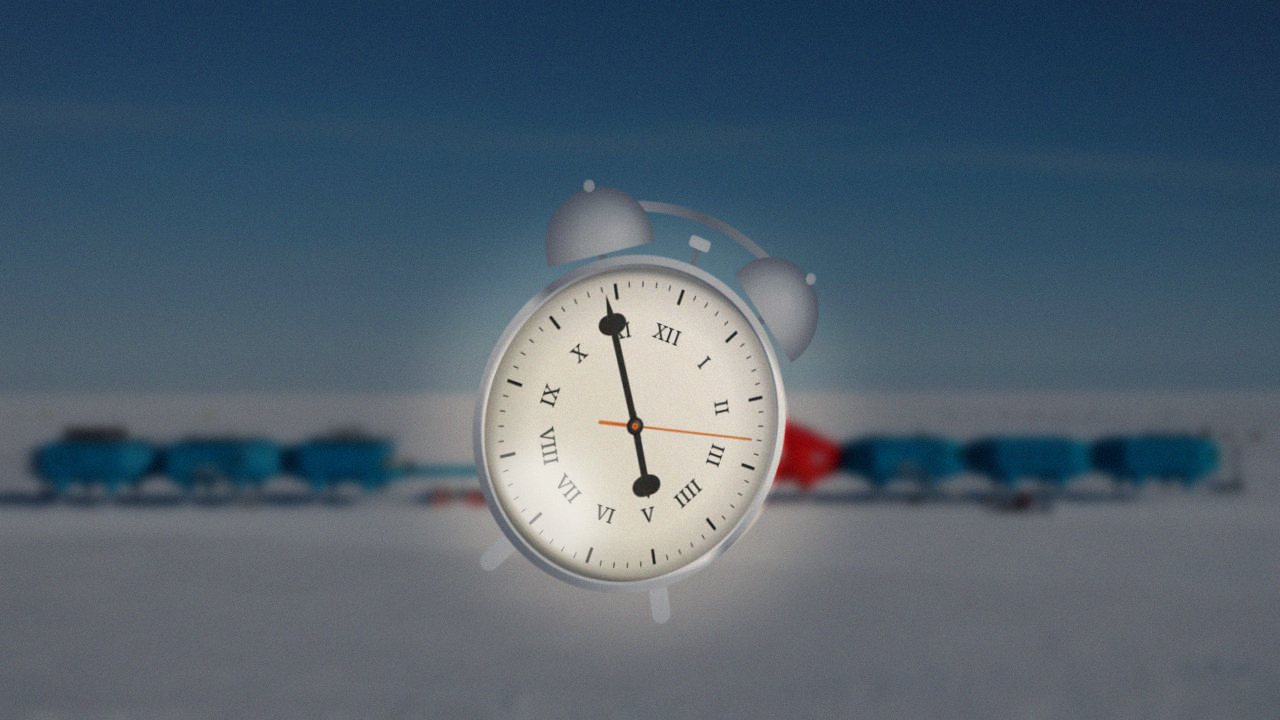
4:54:13
